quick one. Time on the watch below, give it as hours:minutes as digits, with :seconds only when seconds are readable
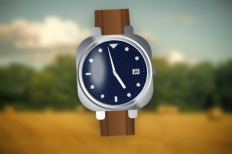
4:58
